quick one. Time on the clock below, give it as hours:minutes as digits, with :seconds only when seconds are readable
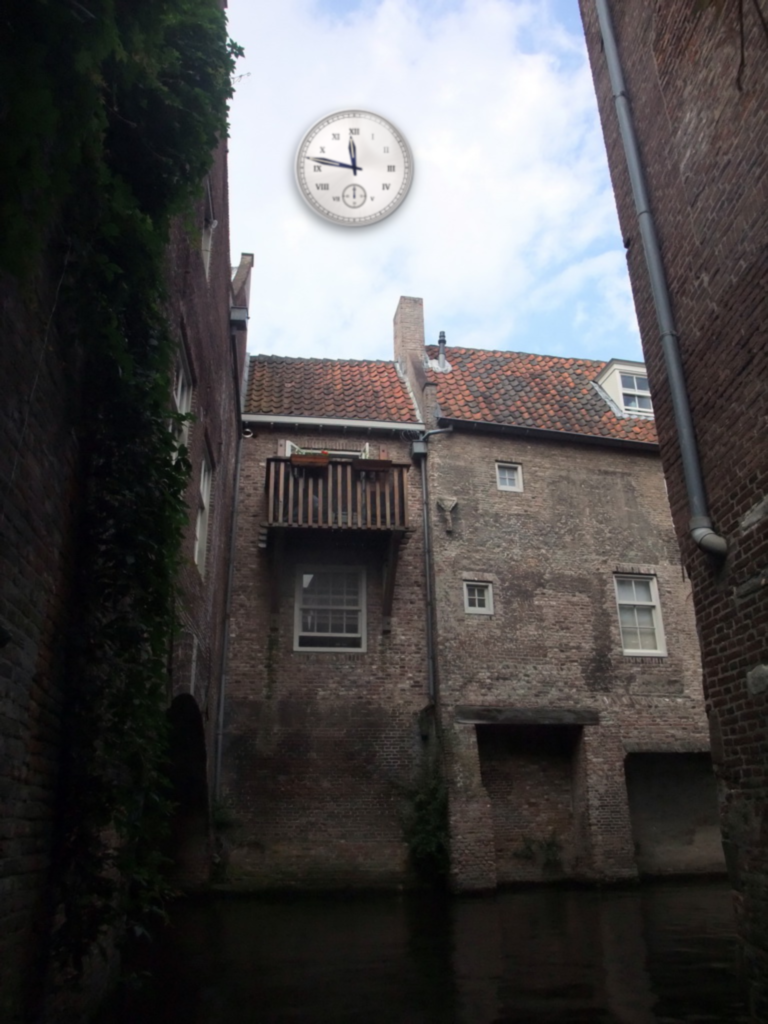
11:47
